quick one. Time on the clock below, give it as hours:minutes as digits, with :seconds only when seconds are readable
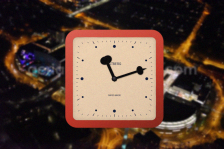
11:12
